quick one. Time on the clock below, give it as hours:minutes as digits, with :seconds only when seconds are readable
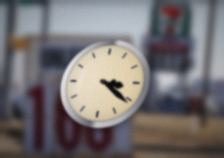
3:21
